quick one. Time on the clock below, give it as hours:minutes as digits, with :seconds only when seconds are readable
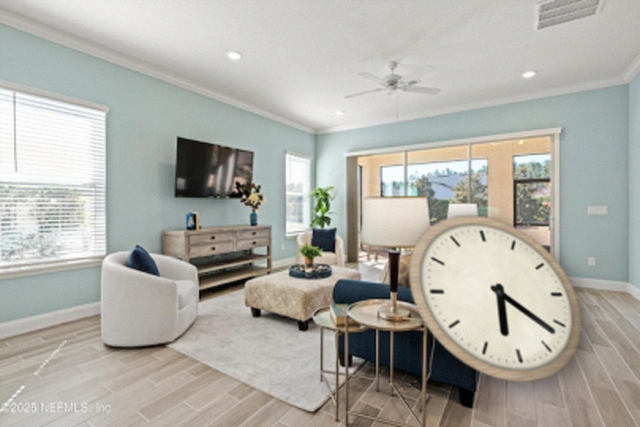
6:22
